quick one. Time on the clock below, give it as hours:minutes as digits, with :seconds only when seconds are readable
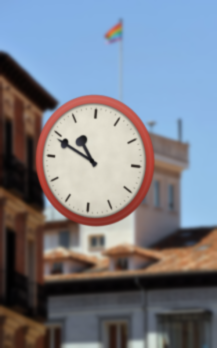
10:49
